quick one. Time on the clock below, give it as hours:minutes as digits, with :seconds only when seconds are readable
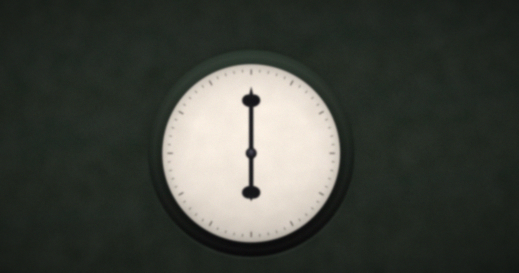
6:00
